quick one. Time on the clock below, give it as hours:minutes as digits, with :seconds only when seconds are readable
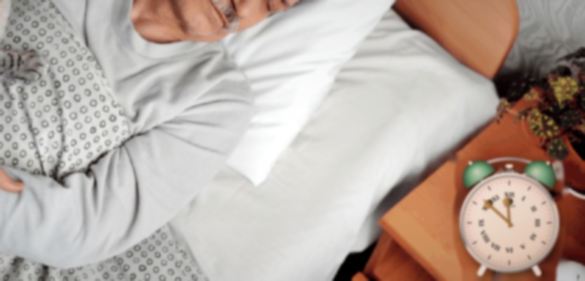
11:52
